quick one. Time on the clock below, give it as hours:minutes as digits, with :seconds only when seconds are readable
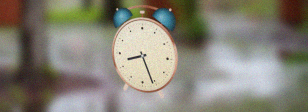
8:26
